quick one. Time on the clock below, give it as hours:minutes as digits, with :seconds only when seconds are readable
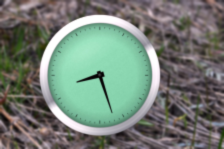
8:27
